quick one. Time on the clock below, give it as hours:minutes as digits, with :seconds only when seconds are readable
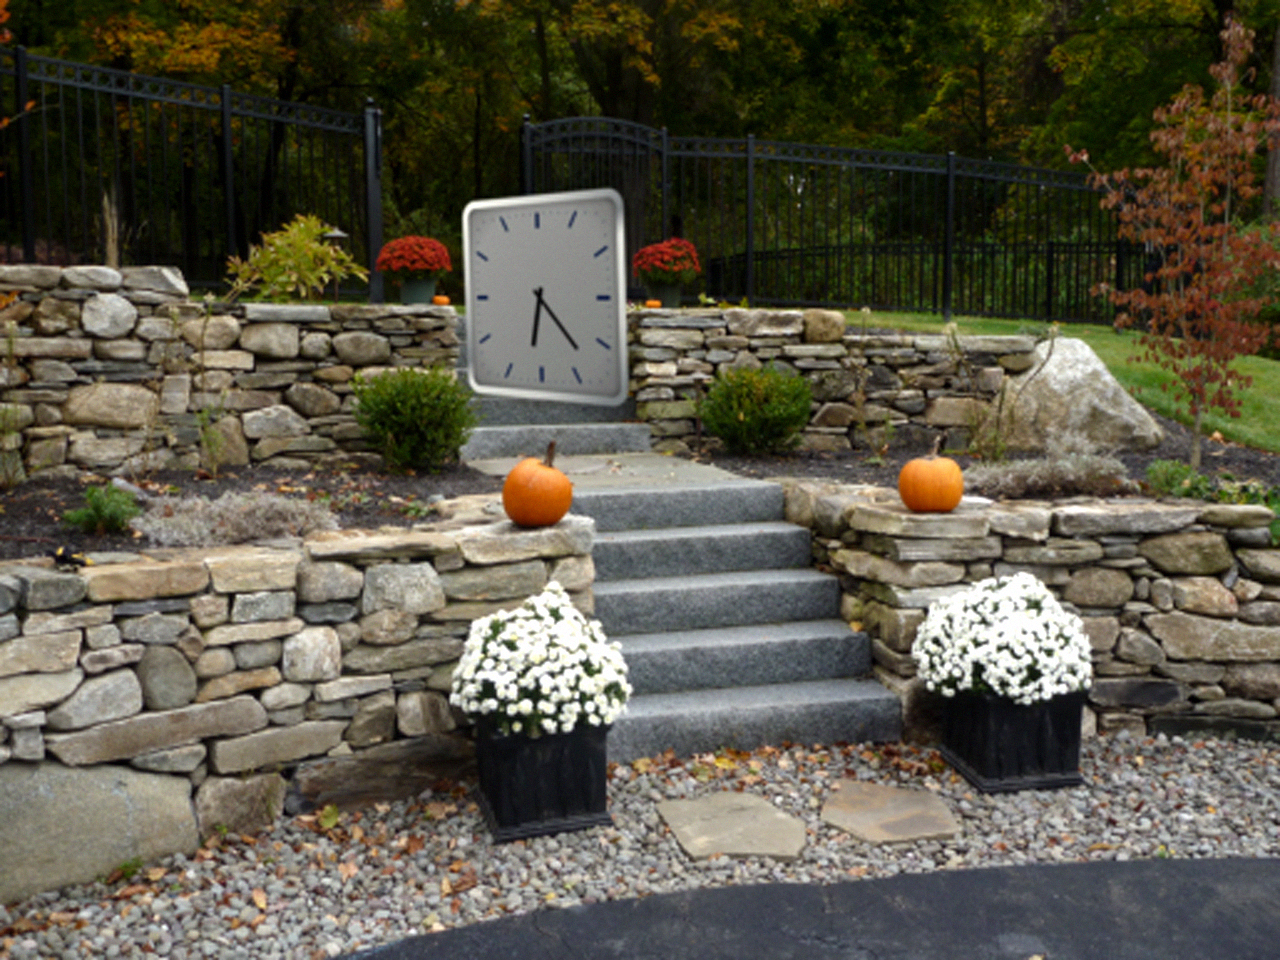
6:23
